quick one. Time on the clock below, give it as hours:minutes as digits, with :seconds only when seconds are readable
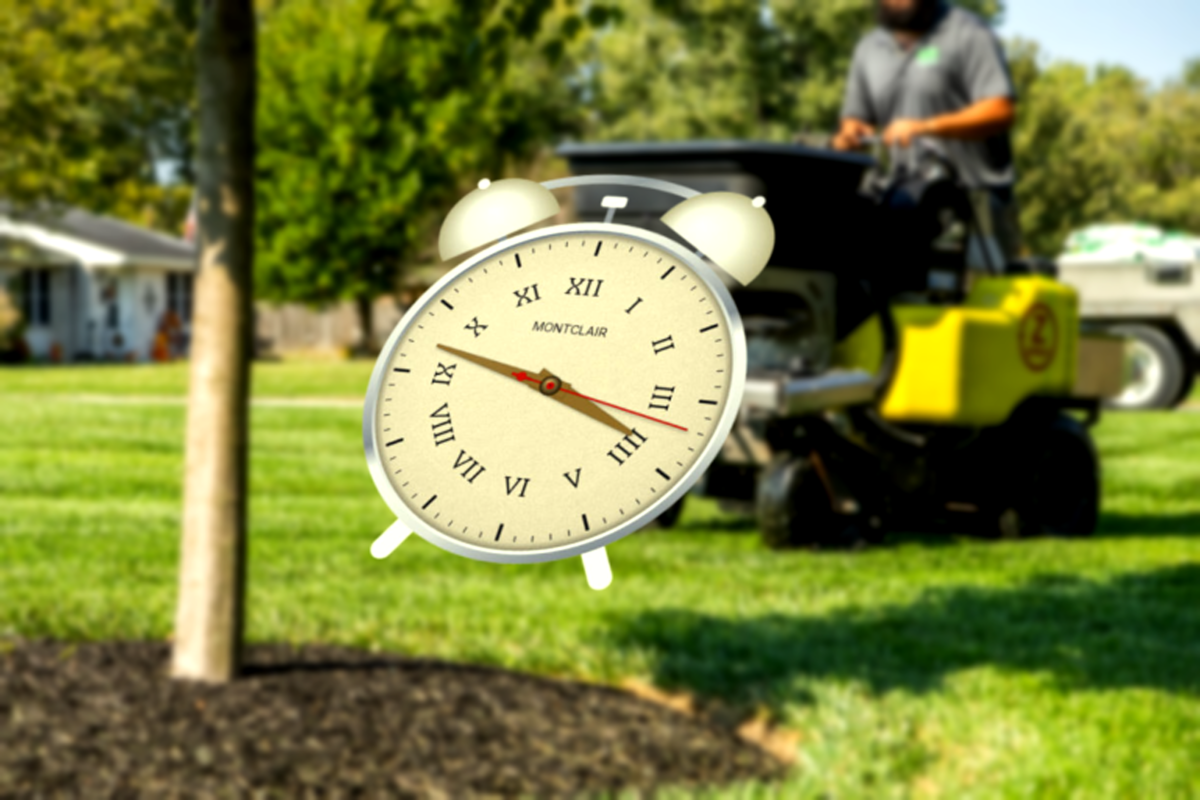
3:47:17
